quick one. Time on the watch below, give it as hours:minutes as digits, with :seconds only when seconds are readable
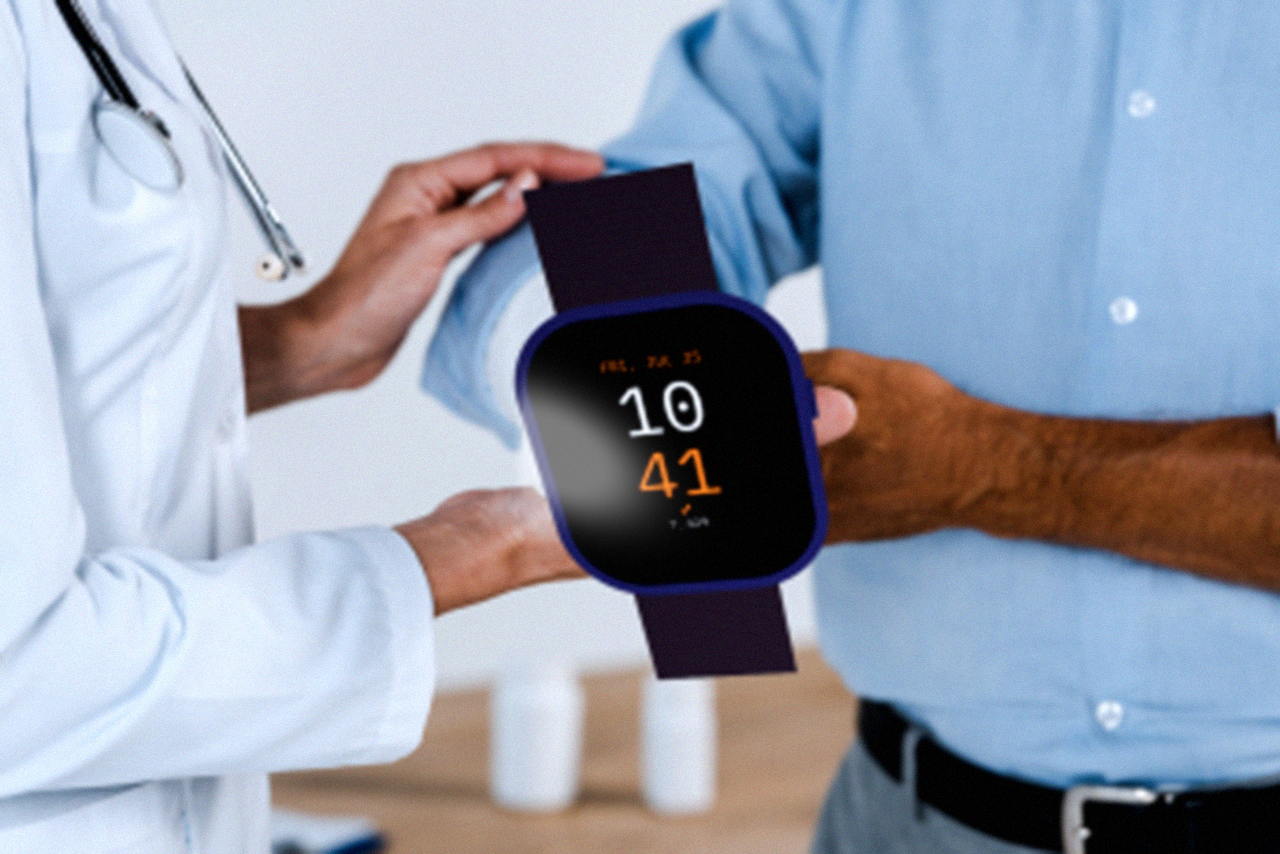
10:41
